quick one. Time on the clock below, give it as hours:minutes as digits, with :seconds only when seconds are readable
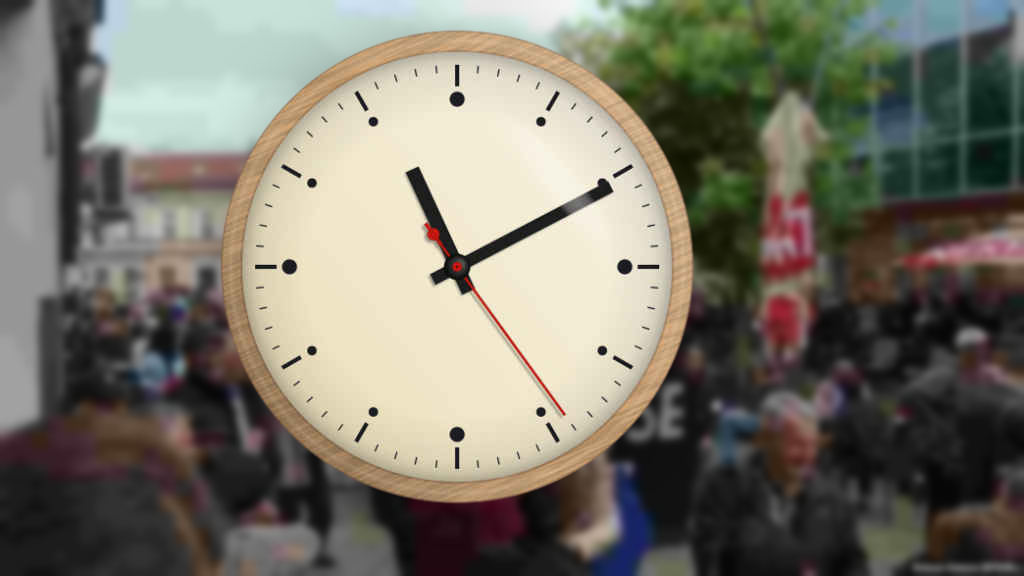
11:10:24
